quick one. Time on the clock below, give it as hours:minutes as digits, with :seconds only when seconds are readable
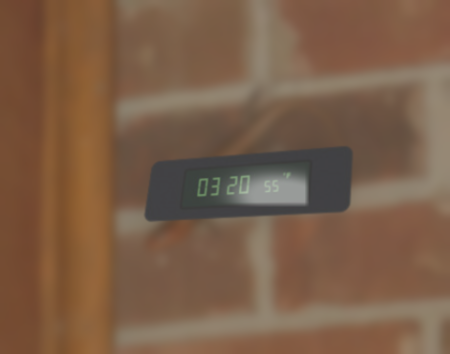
3:20
